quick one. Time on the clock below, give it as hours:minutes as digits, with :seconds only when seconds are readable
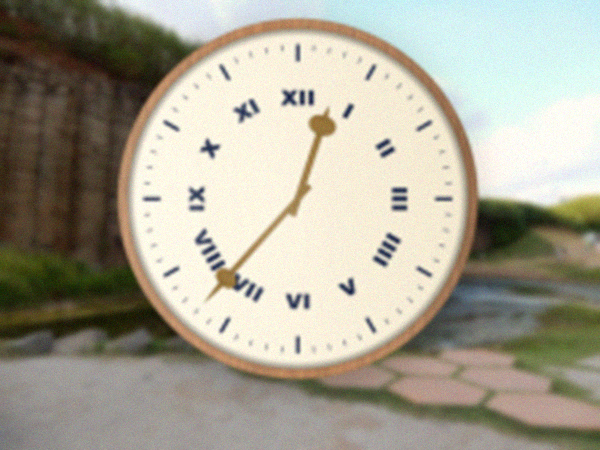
12:37
